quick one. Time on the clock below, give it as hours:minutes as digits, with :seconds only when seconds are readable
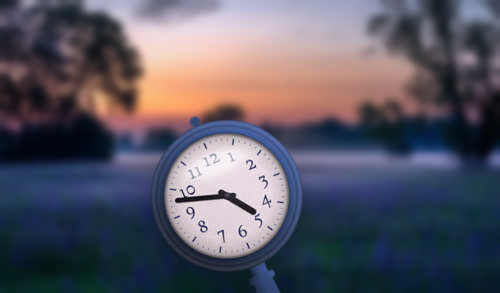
4:48
